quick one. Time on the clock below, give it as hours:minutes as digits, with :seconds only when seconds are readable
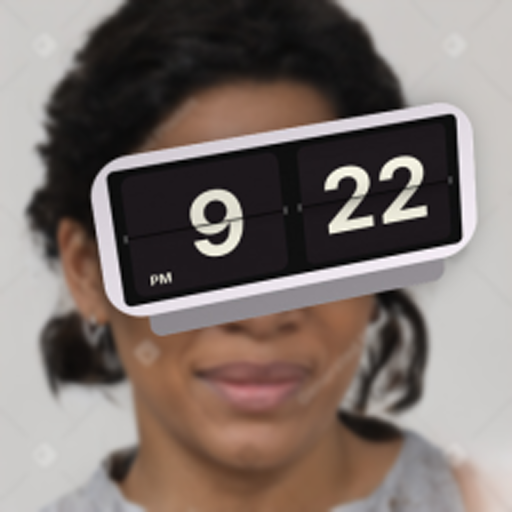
9:22
